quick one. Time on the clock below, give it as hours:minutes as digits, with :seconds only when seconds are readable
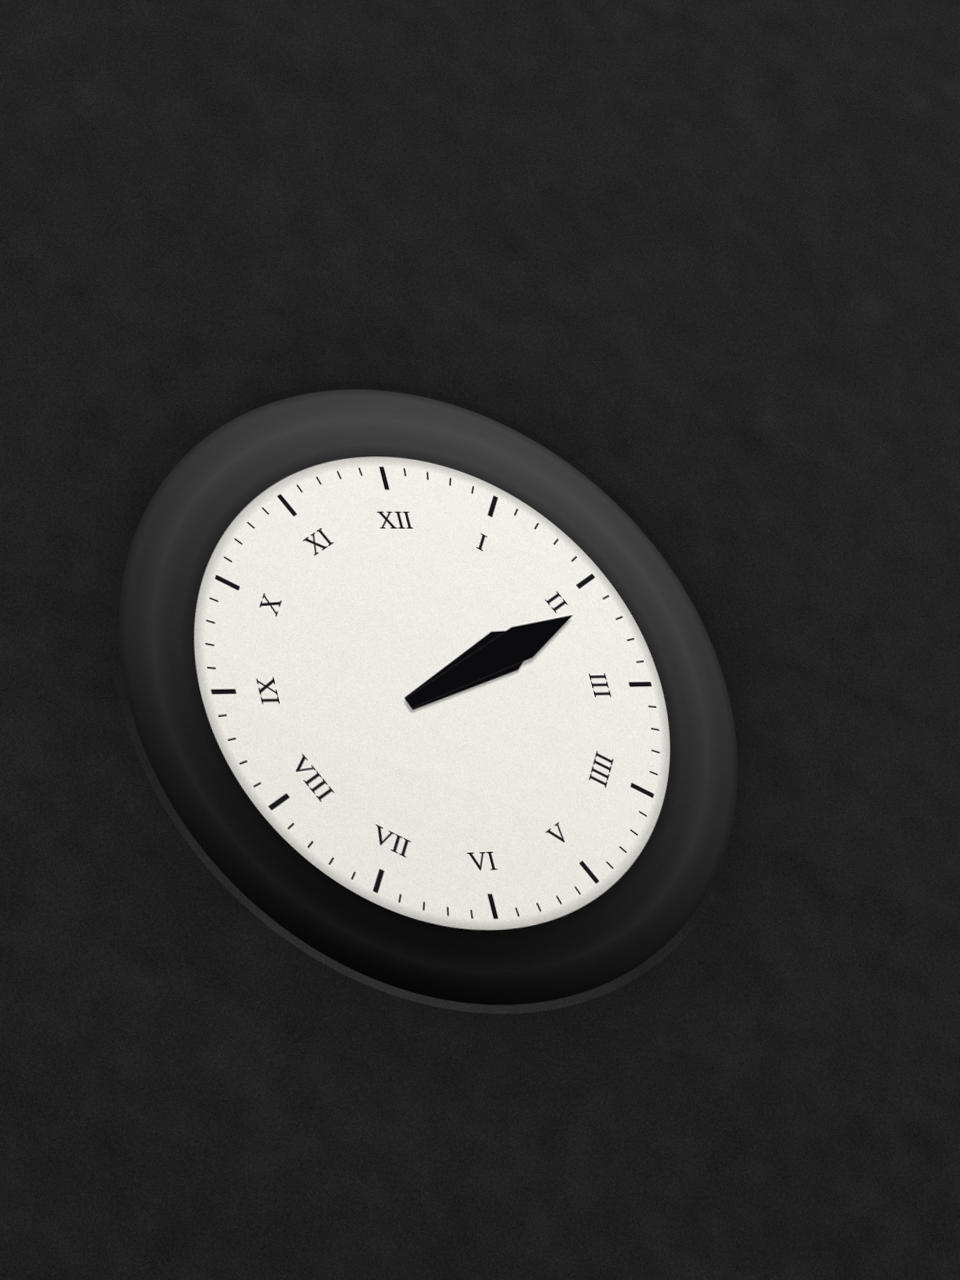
2:11
